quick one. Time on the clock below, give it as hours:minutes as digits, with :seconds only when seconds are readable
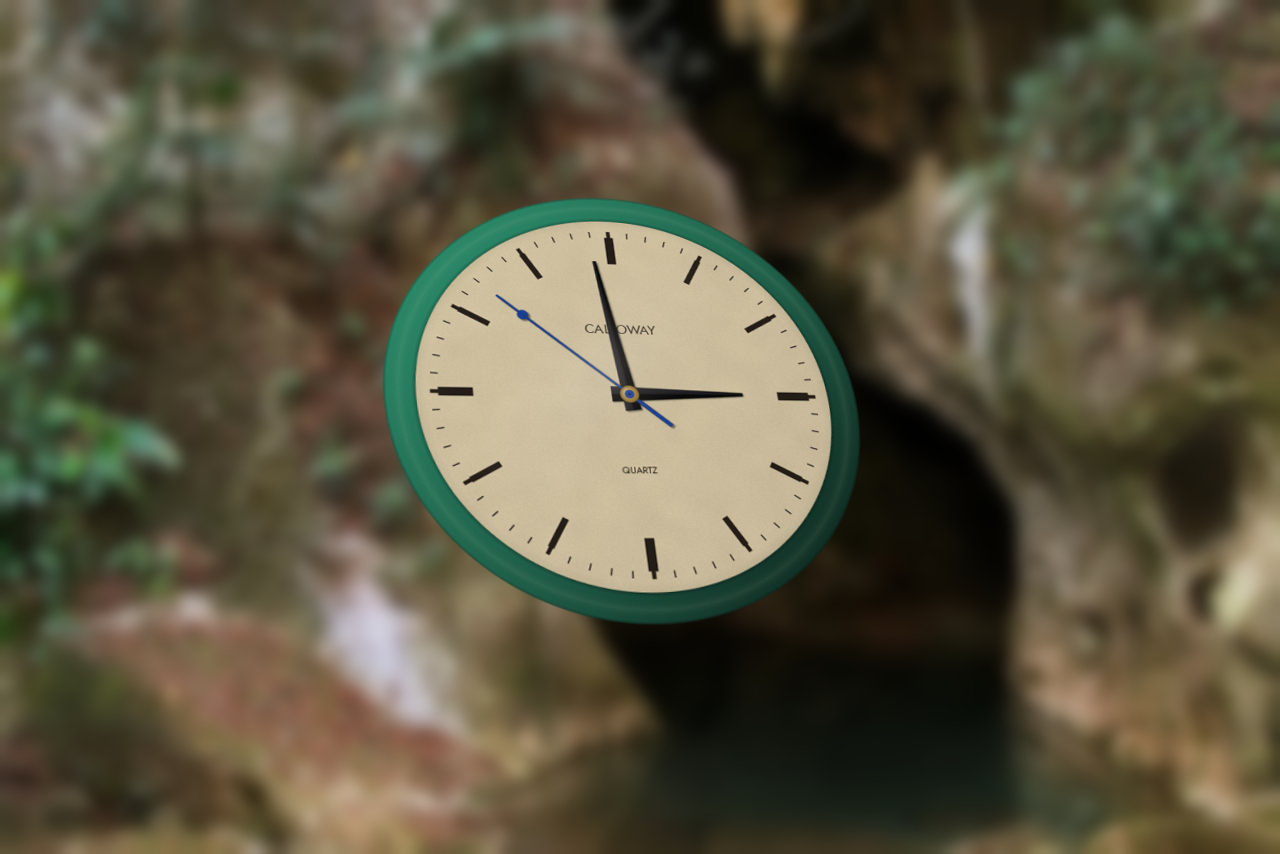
2:58:52
